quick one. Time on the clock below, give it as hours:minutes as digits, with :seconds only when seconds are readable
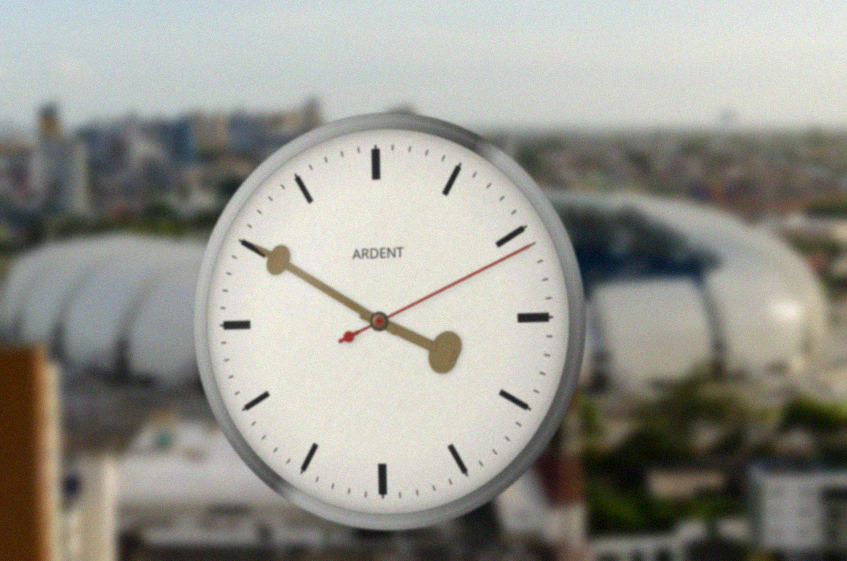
3:50:11
